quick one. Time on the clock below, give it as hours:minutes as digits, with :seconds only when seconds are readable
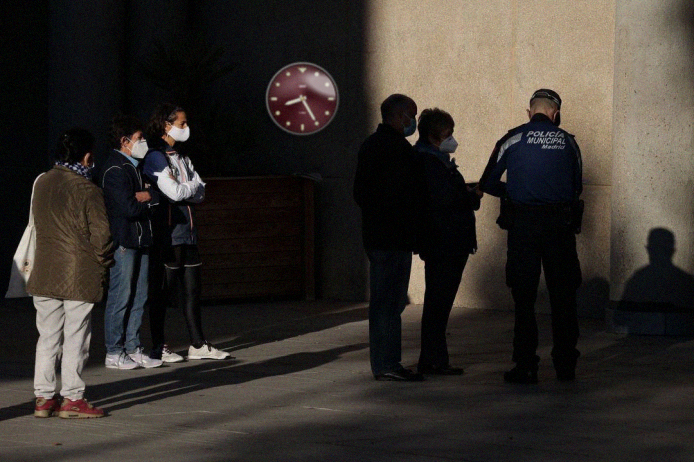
8:25
